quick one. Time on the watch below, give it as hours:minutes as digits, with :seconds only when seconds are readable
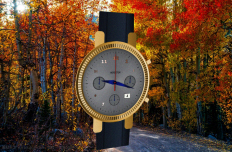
9:18
